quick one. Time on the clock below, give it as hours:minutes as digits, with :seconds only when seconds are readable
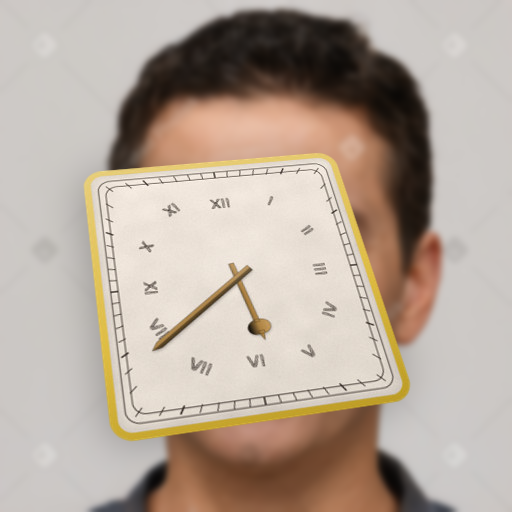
5:39
